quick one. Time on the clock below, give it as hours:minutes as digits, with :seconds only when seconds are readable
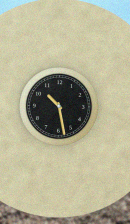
10:28
